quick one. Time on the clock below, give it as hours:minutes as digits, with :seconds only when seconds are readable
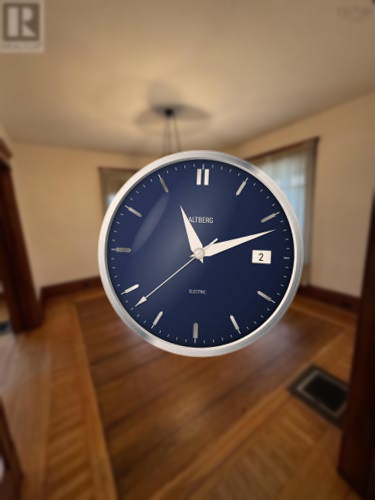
11:11:38
